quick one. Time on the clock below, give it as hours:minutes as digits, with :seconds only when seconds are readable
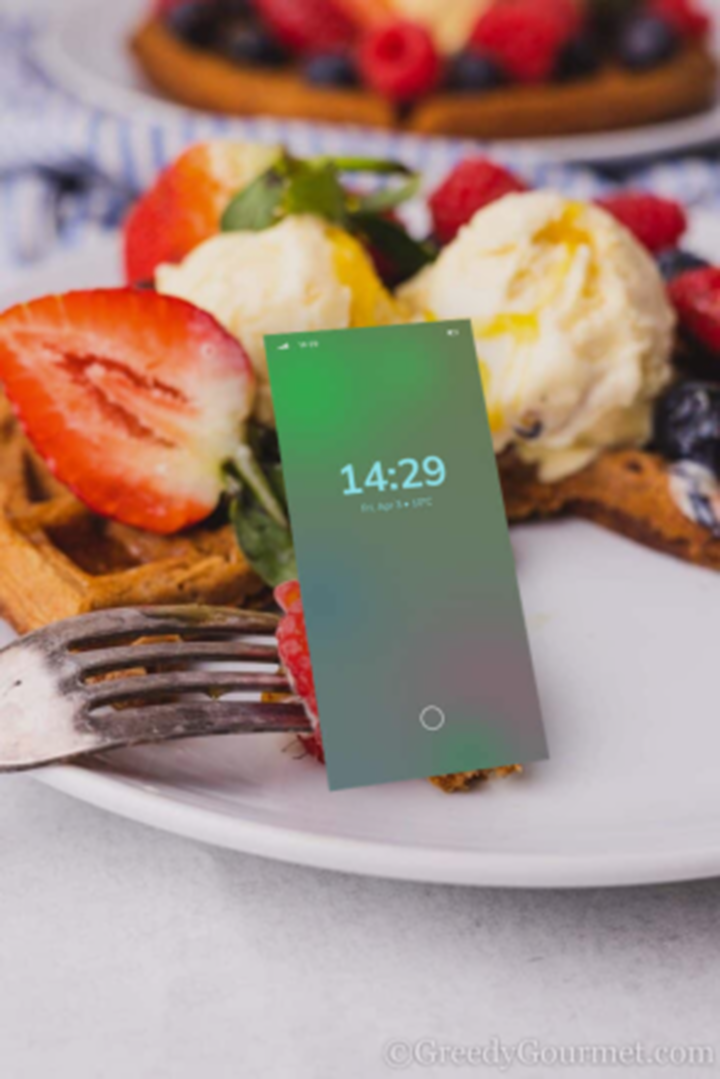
14:29
